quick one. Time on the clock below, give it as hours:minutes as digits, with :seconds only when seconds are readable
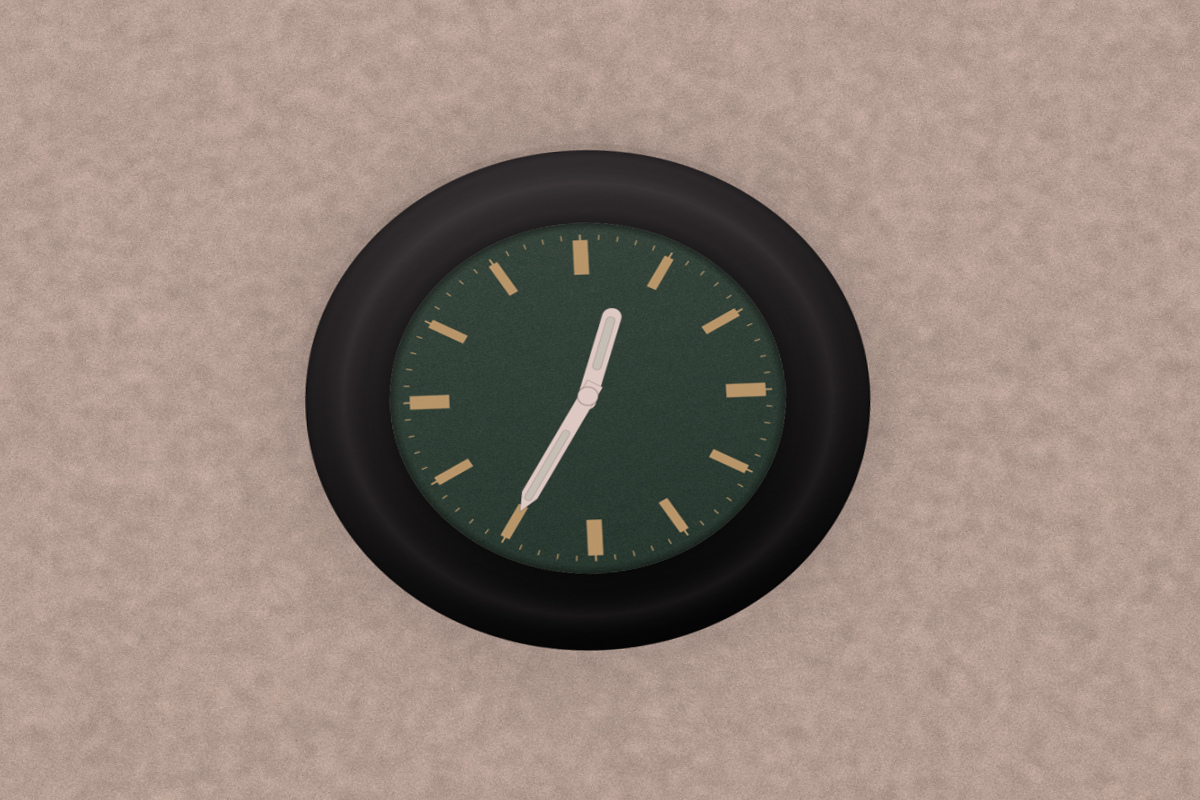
12:35
